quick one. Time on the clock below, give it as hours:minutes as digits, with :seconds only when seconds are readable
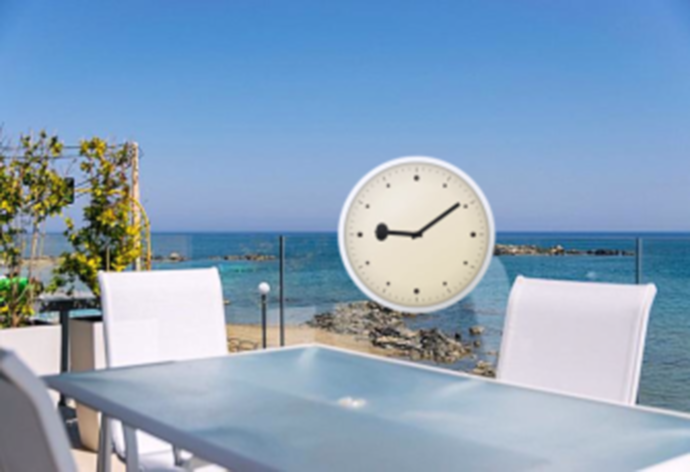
9:09
